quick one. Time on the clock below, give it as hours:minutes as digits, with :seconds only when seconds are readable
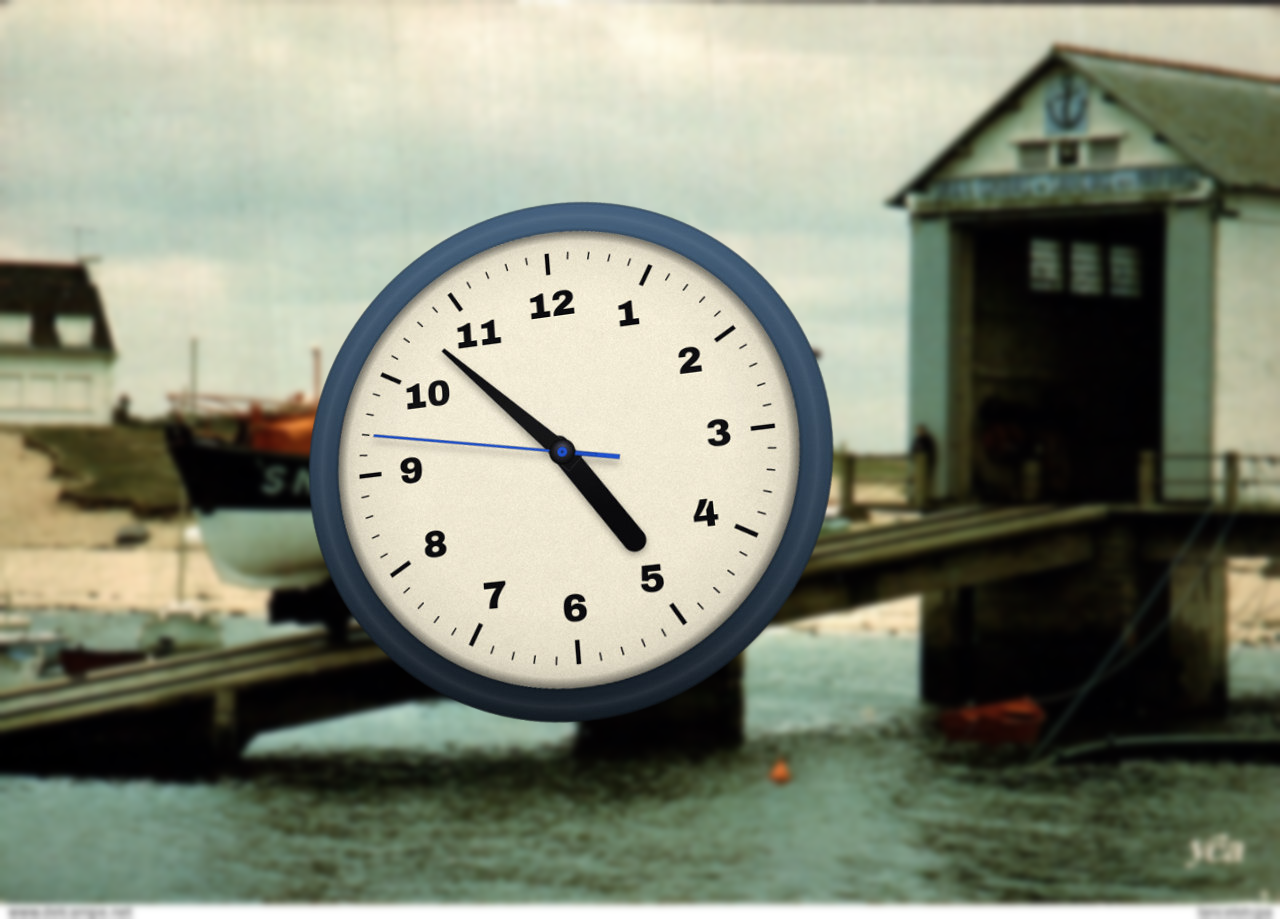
4:52:47
